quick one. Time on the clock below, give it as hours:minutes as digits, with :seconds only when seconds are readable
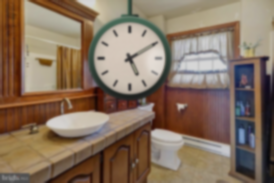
5:10
